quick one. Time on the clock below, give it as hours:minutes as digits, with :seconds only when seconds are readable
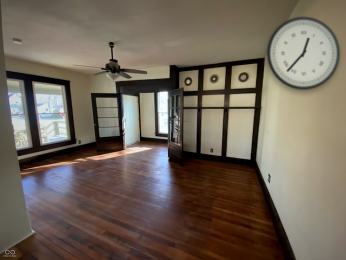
12:37
